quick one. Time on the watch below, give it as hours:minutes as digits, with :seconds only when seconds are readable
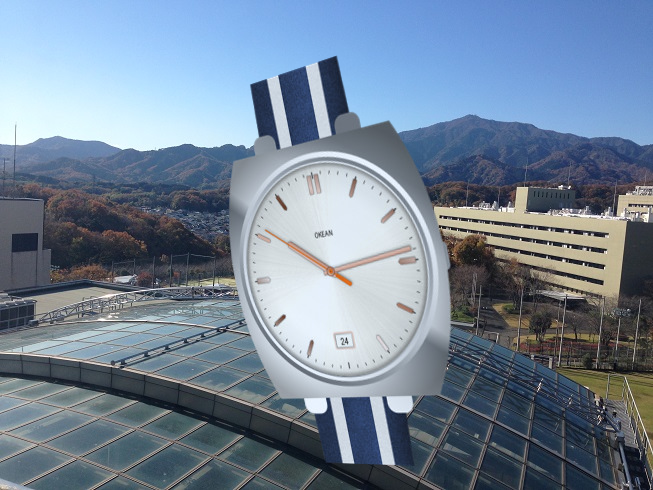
10:13:51
